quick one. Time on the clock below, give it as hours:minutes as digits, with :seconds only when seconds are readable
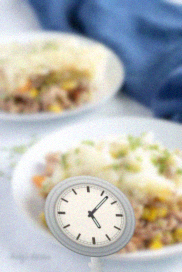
5:07
